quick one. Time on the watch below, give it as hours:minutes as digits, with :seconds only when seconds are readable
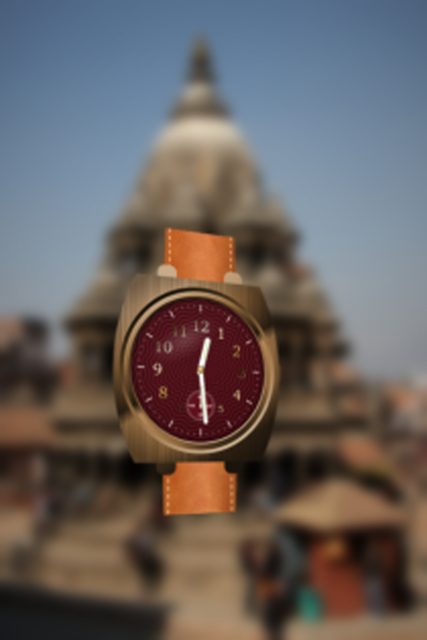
12:29
